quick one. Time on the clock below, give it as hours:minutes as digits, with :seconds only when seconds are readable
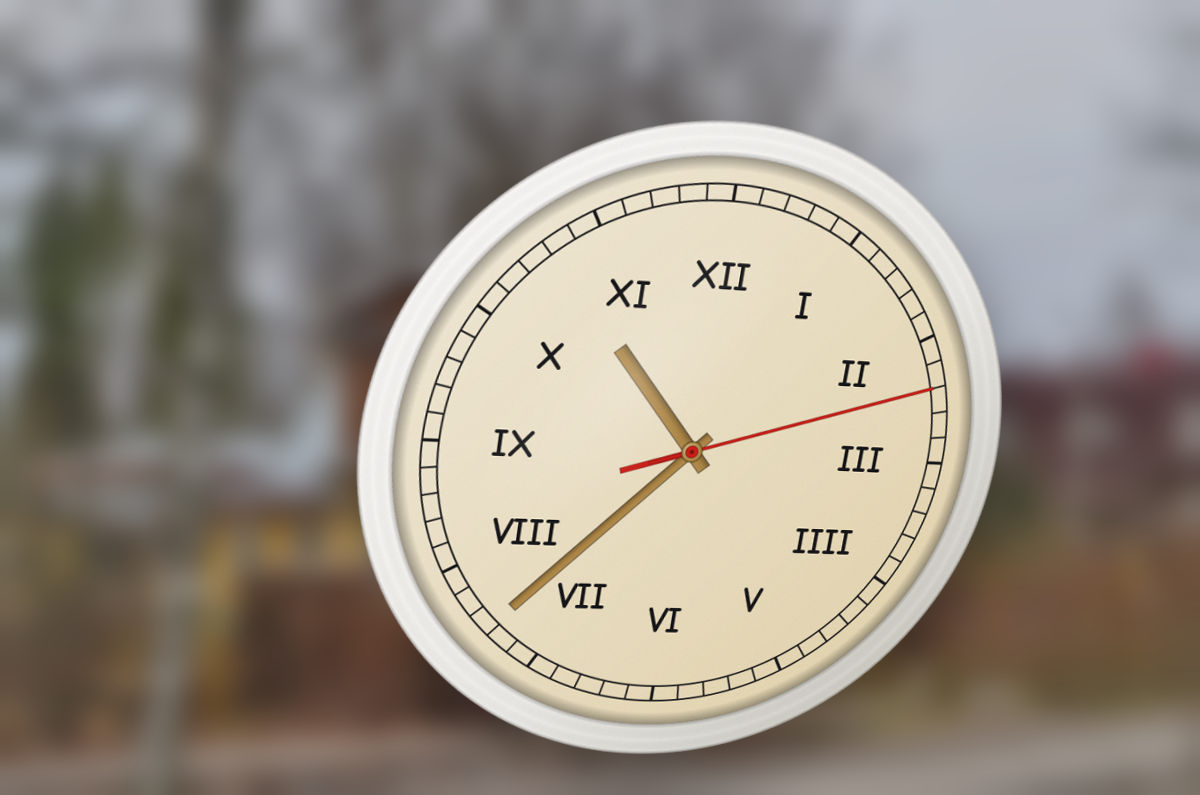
10:37:12
